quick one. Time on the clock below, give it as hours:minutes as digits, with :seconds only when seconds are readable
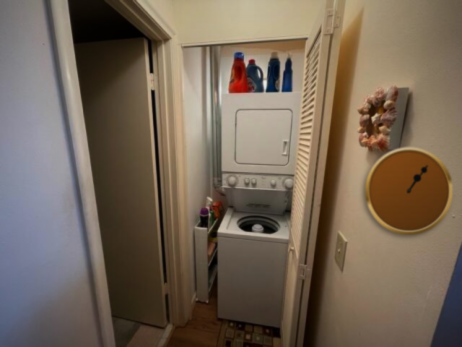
1:06
